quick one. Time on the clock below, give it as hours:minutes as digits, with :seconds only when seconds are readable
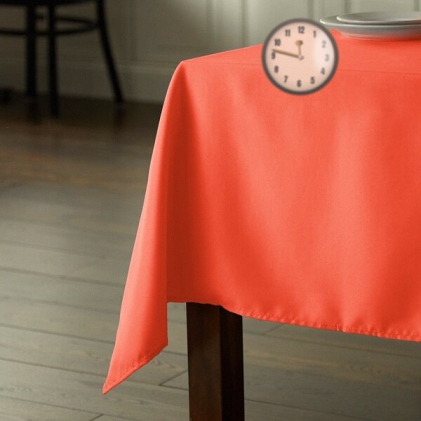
11:47
